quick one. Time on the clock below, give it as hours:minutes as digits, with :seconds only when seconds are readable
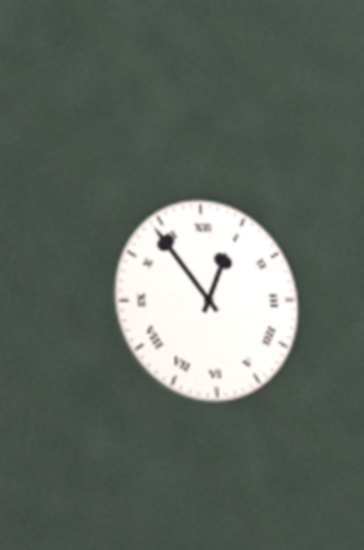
12:54
